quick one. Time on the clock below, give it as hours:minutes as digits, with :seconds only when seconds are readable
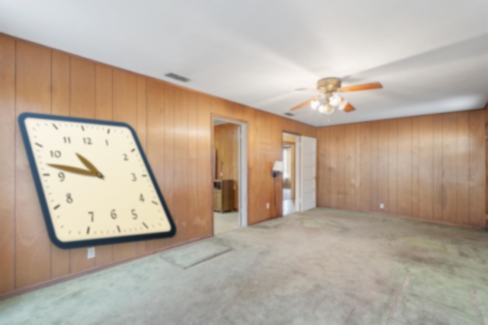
10:47
